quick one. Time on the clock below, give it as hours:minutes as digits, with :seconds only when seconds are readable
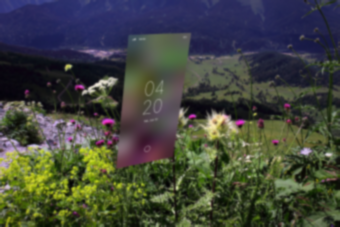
4:20
